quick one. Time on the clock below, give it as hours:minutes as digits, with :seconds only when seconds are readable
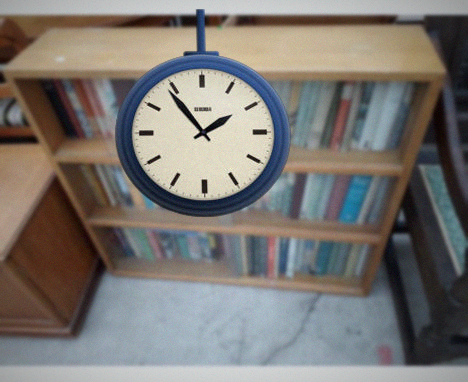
1:54
